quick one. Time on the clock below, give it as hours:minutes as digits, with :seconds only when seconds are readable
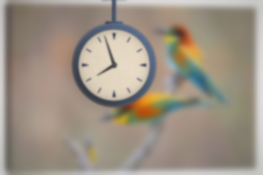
7:57
